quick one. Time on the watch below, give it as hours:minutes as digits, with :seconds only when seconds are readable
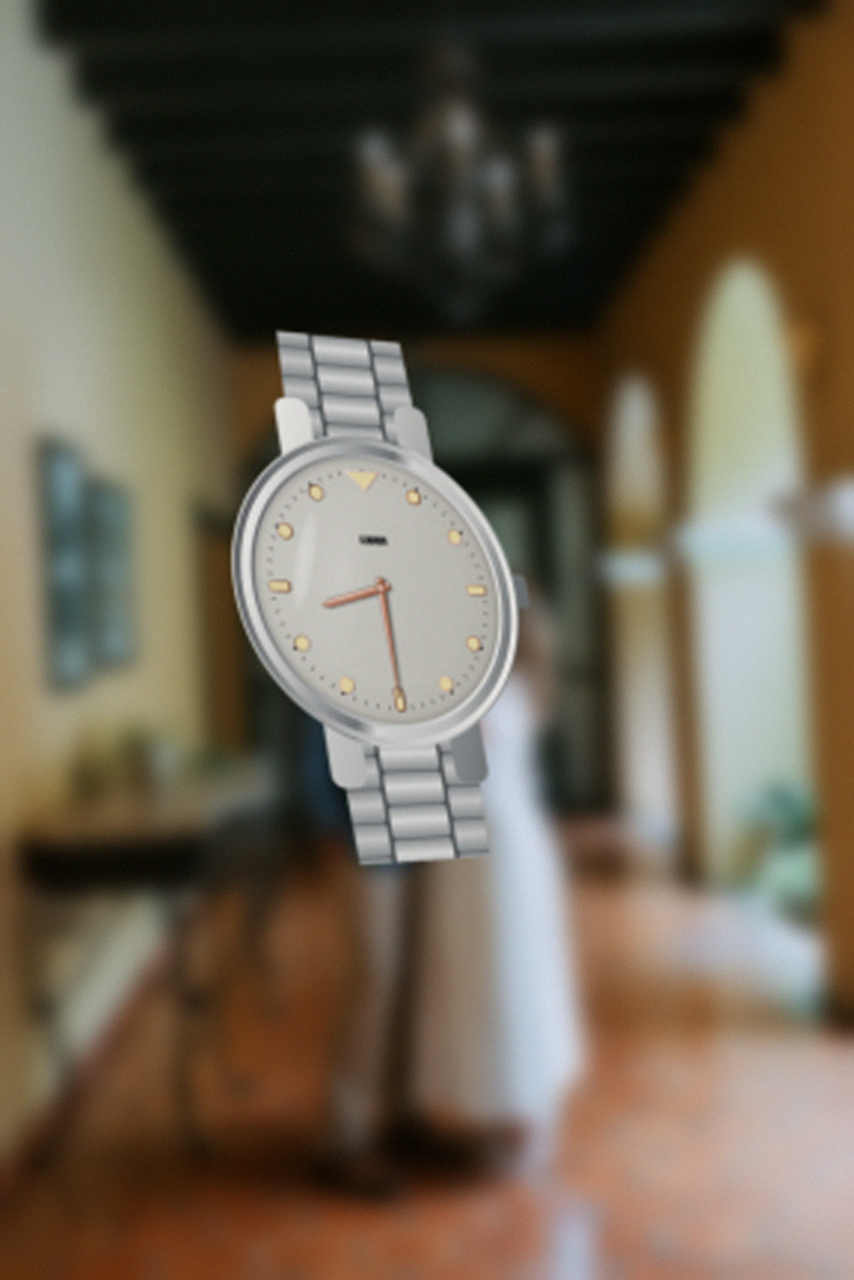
8:30
